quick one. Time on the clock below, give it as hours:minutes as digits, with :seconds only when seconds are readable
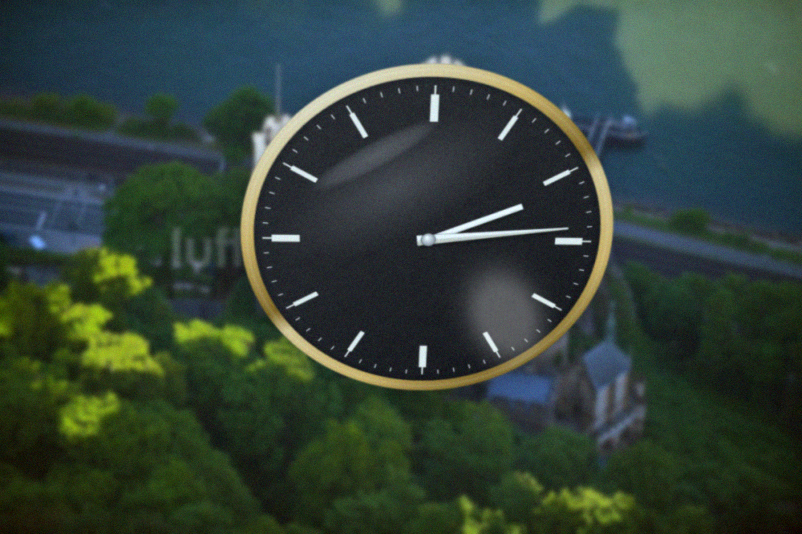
2:14
